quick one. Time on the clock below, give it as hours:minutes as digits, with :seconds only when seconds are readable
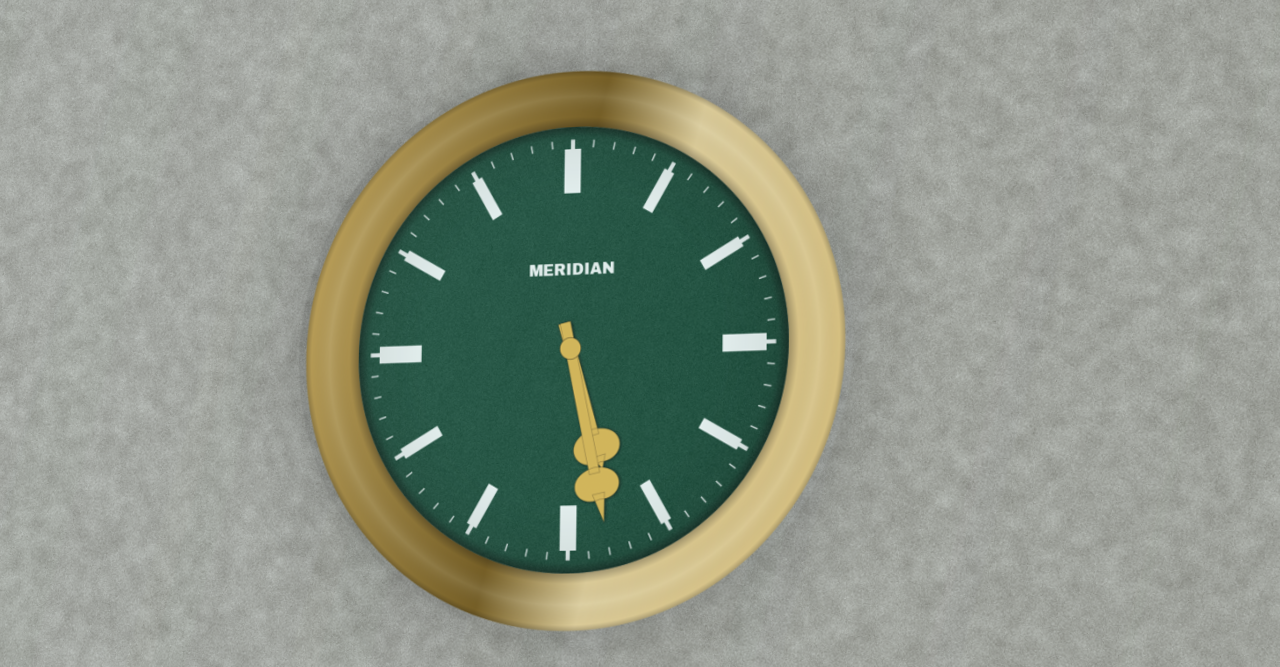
5:28
